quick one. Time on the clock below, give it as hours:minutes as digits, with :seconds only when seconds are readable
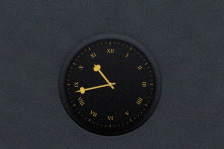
10:43
